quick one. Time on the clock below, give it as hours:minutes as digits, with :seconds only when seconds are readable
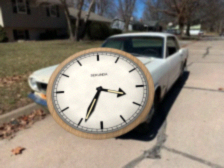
3:34
